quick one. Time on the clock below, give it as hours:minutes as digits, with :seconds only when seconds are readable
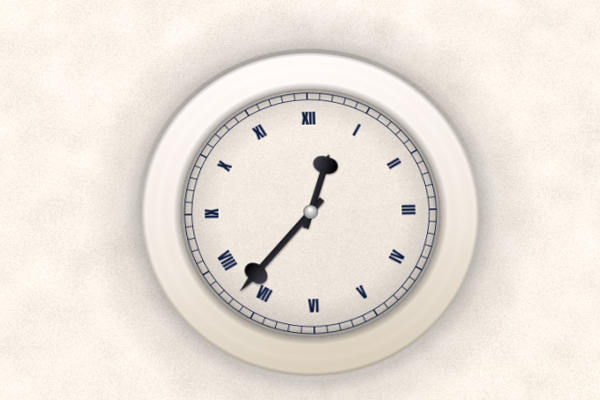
12:37
